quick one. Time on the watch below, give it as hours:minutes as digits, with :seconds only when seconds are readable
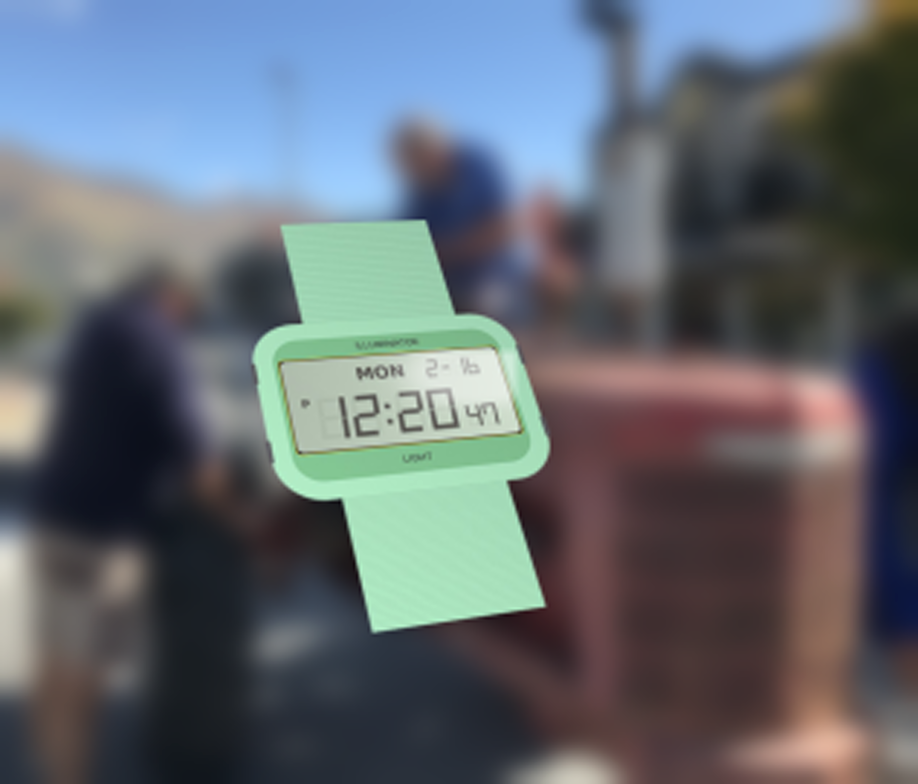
12:20:47
